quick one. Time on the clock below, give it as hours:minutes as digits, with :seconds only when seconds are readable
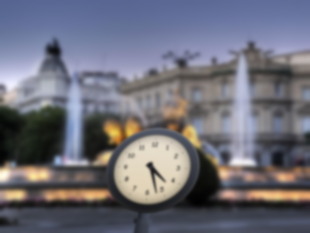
4:27
